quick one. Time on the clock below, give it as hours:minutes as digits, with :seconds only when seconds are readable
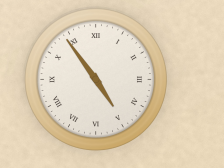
4:54
